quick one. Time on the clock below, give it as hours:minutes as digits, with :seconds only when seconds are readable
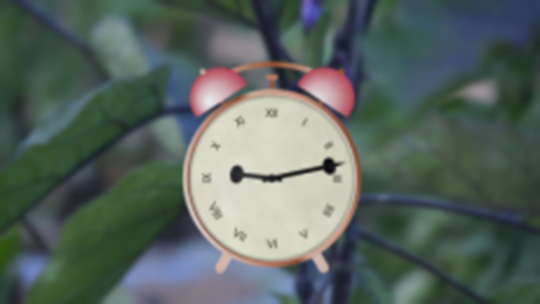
9:13
